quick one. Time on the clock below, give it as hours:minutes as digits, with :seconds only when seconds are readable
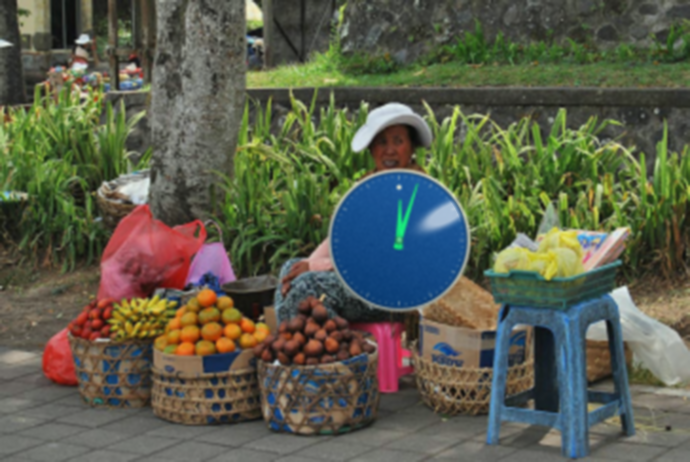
12:03
